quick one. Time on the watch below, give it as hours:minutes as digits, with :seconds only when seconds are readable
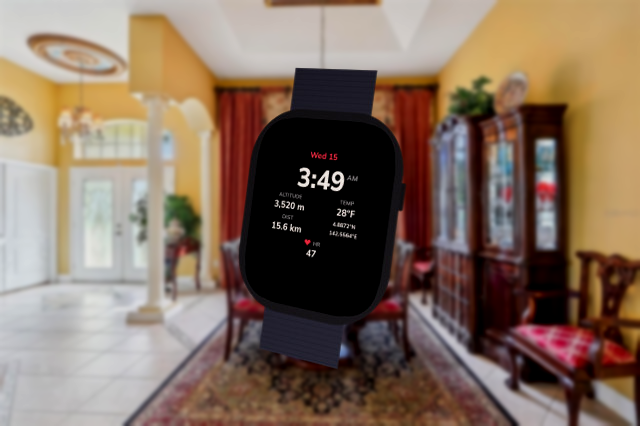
3:49
